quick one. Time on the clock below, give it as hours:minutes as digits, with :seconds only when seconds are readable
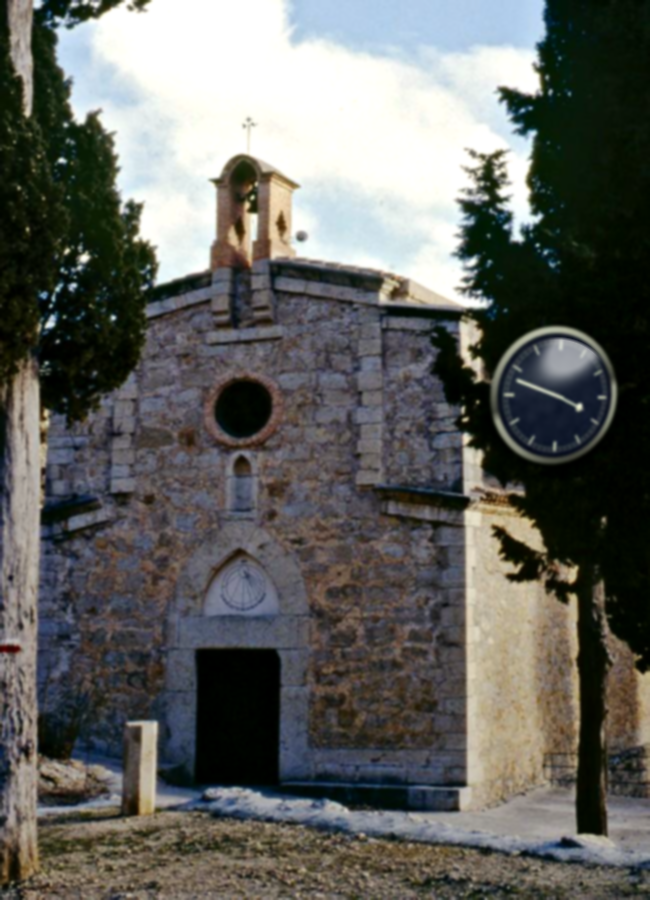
3:48
